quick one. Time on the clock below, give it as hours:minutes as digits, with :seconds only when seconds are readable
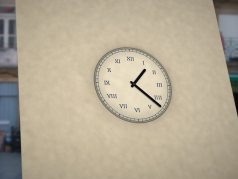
1:22
